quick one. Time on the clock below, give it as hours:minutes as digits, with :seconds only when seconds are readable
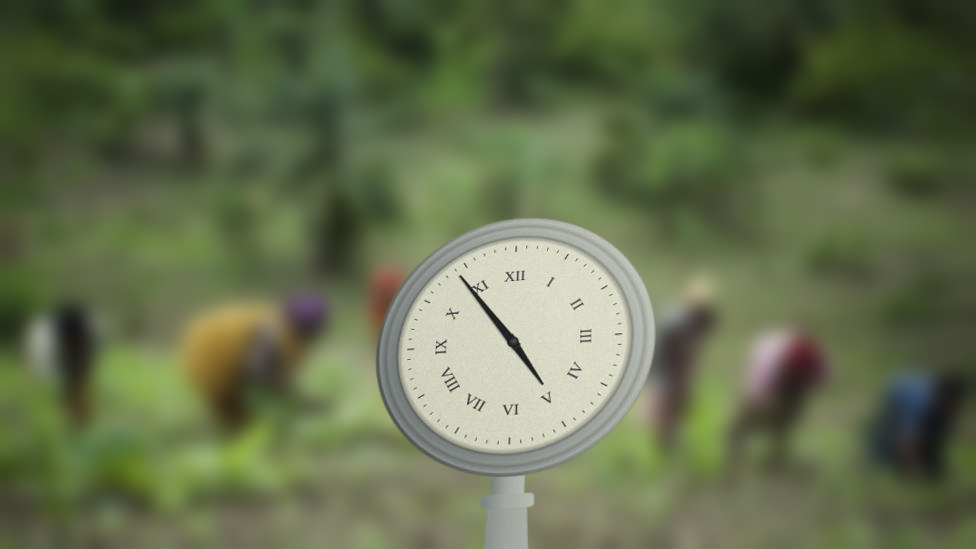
4:54
